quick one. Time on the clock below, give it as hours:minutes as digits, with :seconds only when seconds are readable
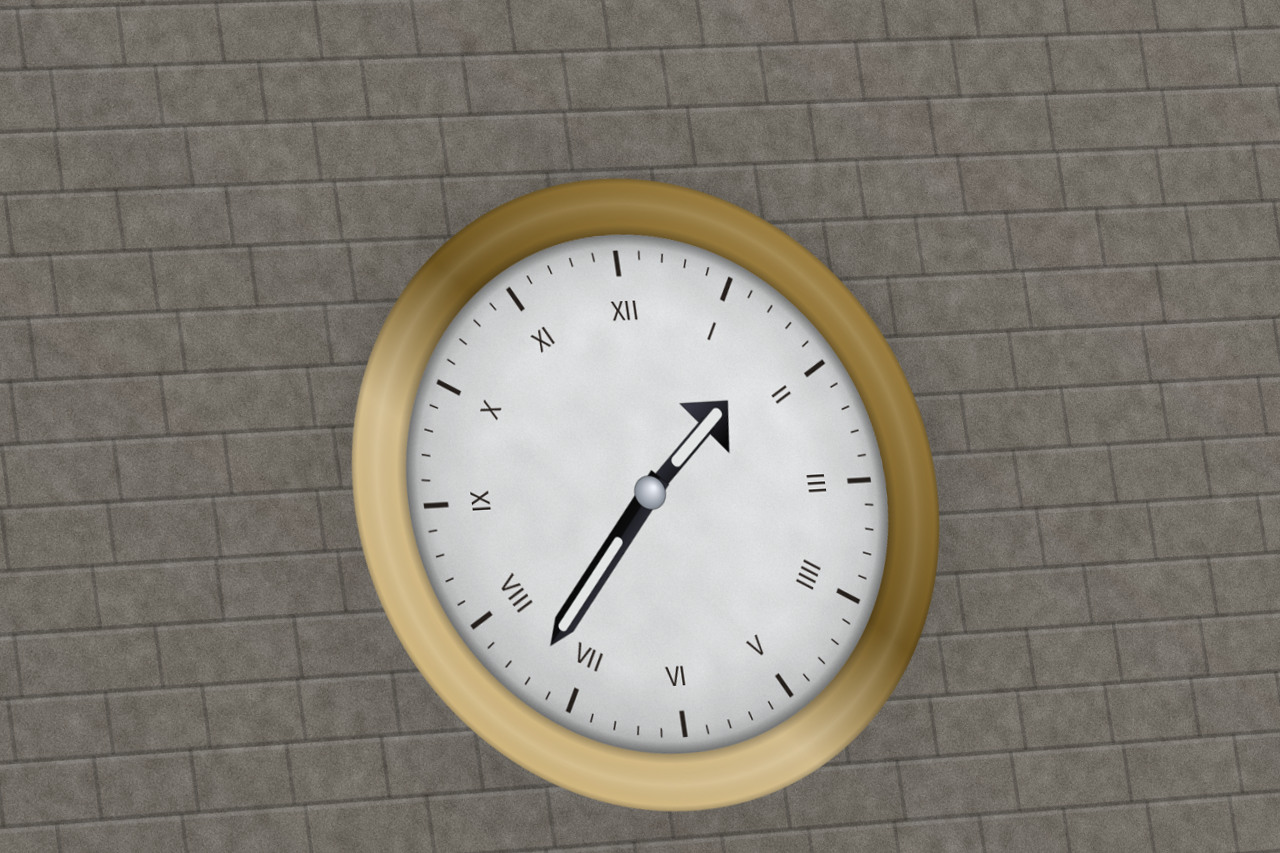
1:37
